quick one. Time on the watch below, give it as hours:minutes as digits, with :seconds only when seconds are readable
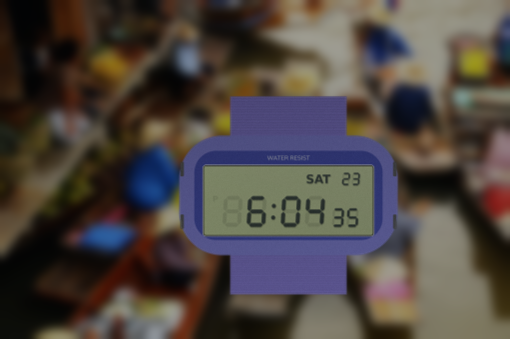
6:04:35
